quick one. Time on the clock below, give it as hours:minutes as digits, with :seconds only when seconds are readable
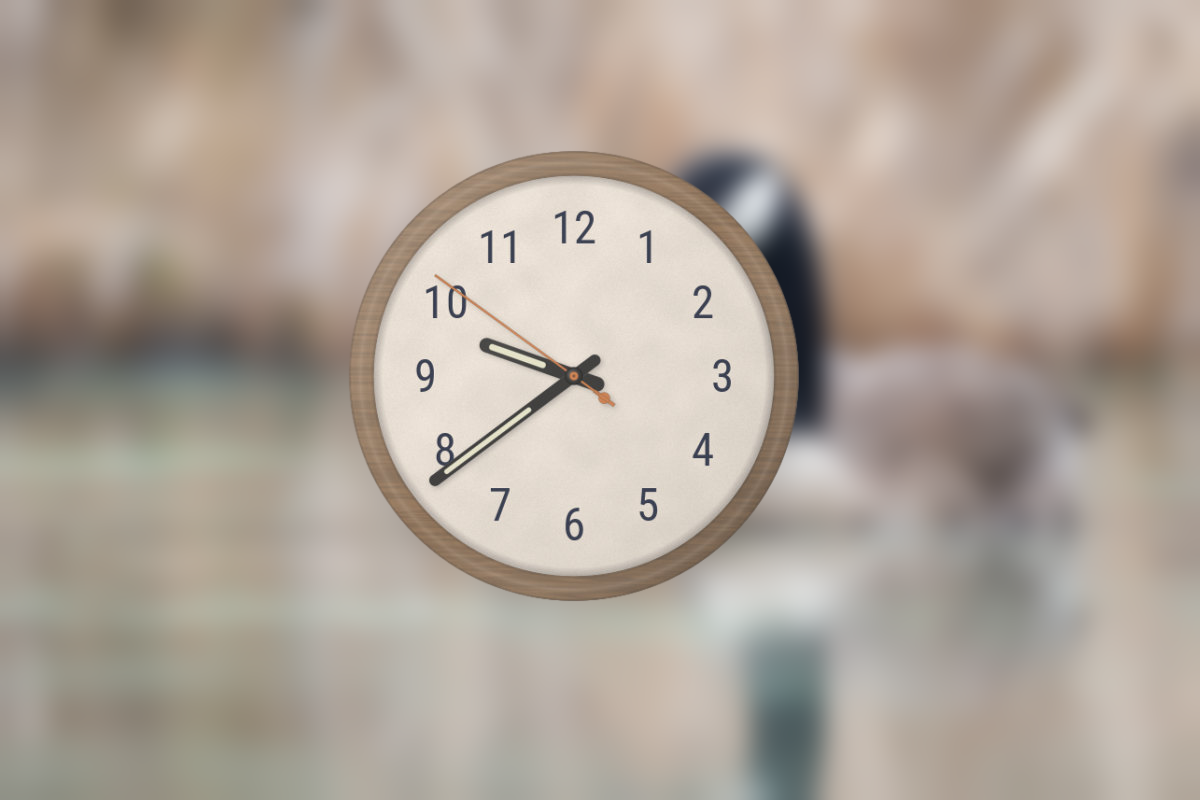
9:38:51
